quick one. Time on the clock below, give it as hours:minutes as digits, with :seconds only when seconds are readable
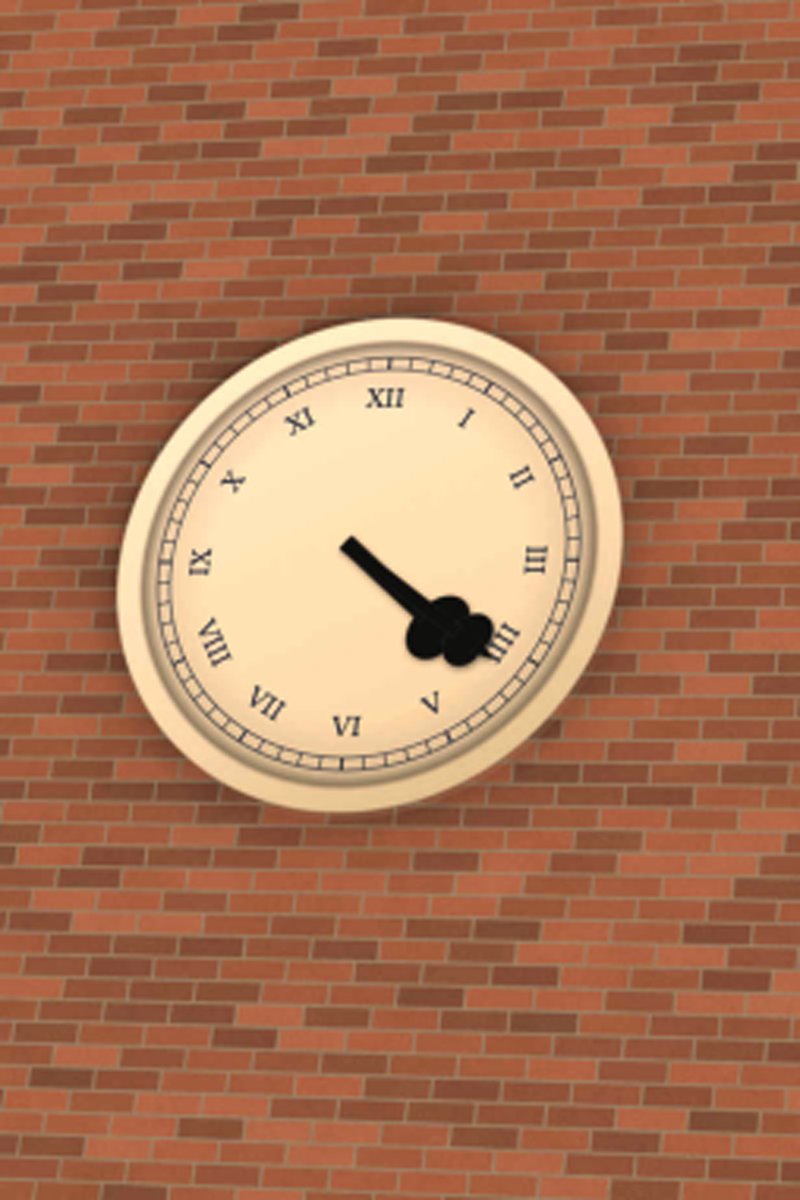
4:21
